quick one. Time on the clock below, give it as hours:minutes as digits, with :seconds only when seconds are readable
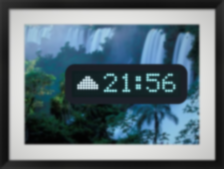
21:56
